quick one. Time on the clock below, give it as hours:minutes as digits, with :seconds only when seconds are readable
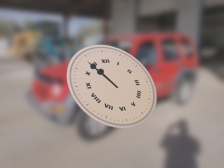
10:54
